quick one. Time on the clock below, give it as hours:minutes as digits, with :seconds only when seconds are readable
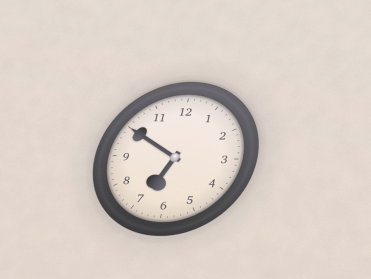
6:50
